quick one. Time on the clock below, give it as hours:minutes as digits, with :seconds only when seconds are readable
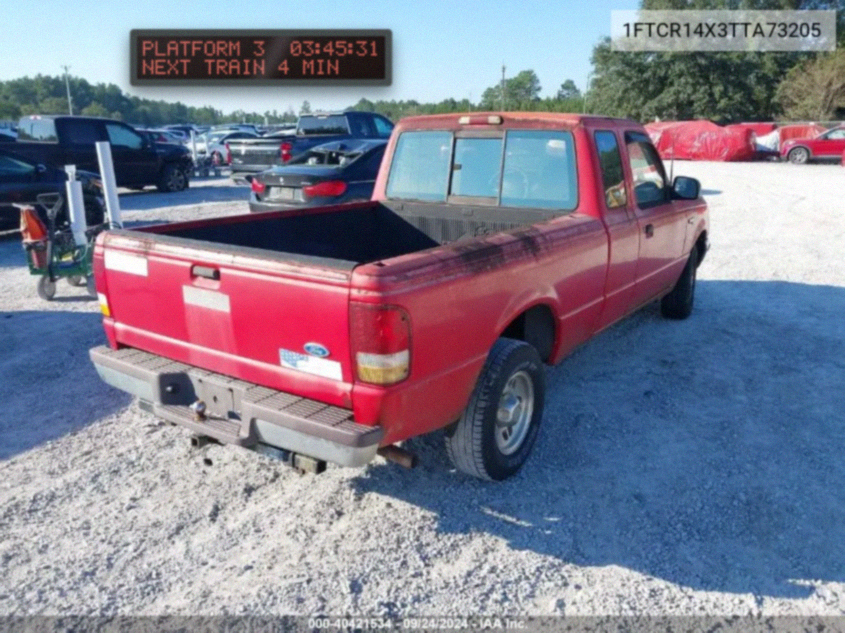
3:45:31
